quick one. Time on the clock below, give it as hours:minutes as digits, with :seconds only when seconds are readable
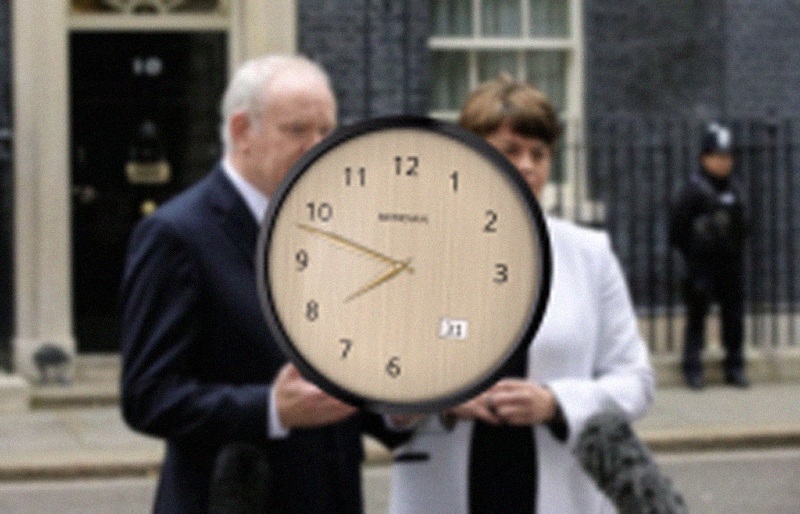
7:48
